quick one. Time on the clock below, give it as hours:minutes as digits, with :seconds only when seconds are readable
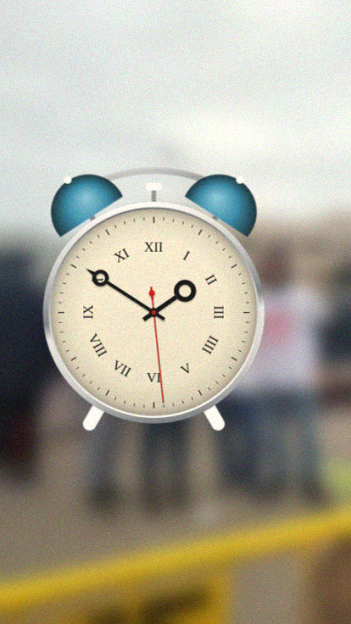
1:50:29
